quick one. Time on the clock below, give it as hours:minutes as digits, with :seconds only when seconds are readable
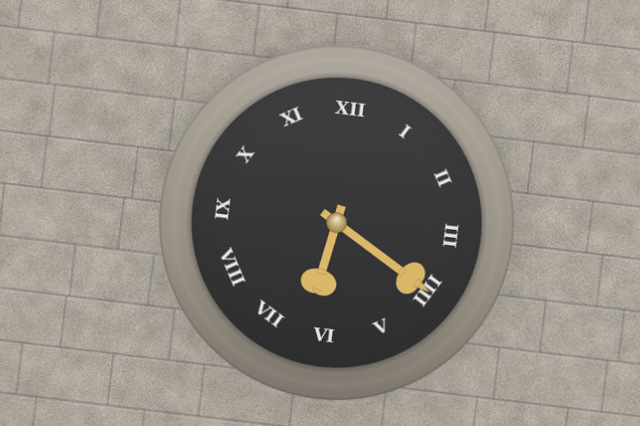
6:20
